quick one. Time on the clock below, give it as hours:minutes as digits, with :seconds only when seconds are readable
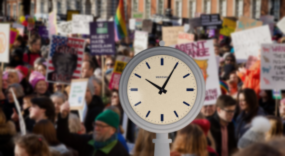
10:05
